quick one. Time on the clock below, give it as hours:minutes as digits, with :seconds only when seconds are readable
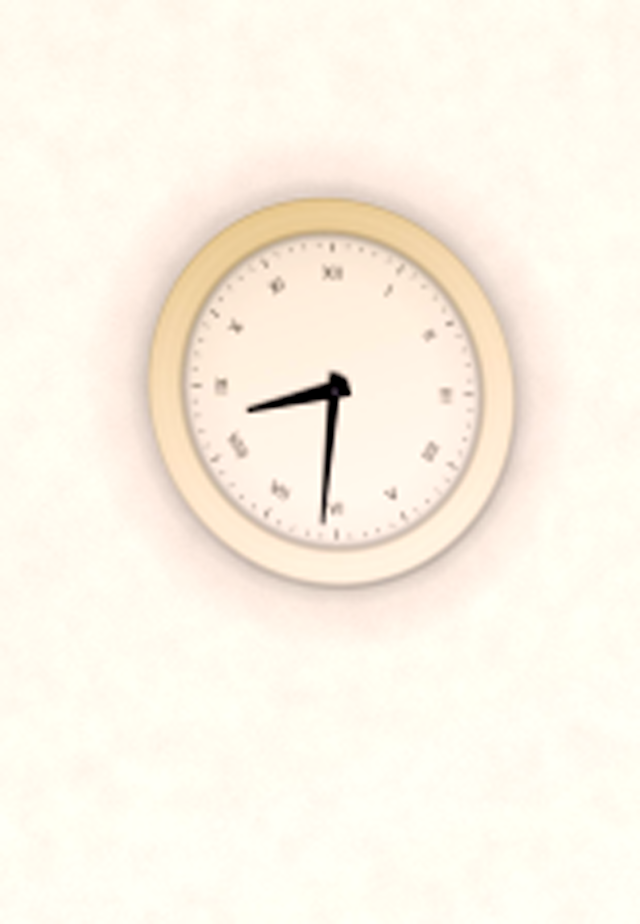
8:31
